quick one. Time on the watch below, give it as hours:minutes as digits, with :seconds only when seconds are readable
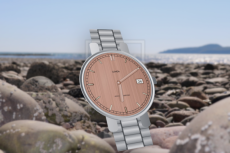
6:10
